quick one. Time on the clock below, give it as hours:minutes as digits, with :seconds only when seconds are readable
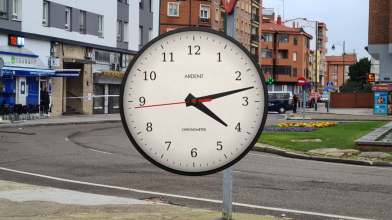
4:12:44
